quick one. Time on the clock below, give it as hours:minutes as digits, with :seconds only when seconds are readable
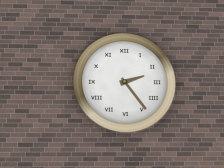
2:24
